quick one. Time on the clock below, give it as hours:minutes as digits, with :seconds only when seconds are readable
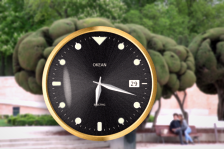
6:18
